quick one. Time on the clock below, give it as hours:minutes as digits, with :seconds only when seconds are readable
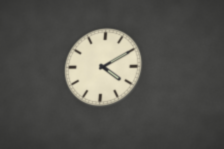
4:10
